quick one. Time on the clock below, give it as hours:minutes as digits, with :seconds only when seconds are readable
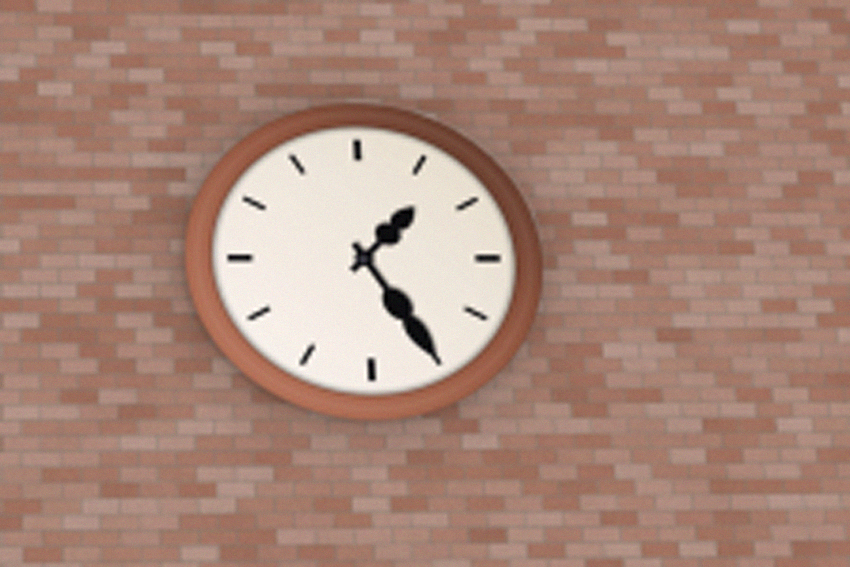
1:25
